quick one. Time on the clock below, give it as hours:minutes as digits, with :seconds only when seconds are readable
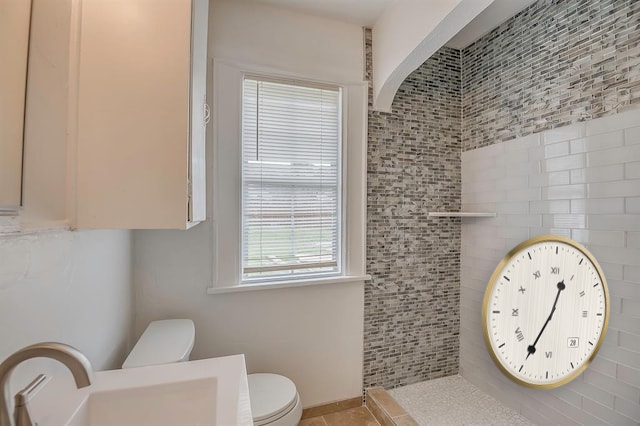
12:35
